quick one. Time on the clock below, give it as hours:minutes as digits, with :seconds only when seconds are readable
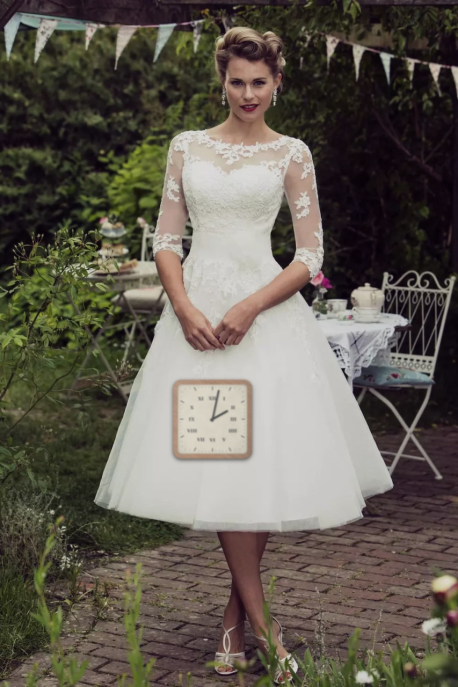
2:02
